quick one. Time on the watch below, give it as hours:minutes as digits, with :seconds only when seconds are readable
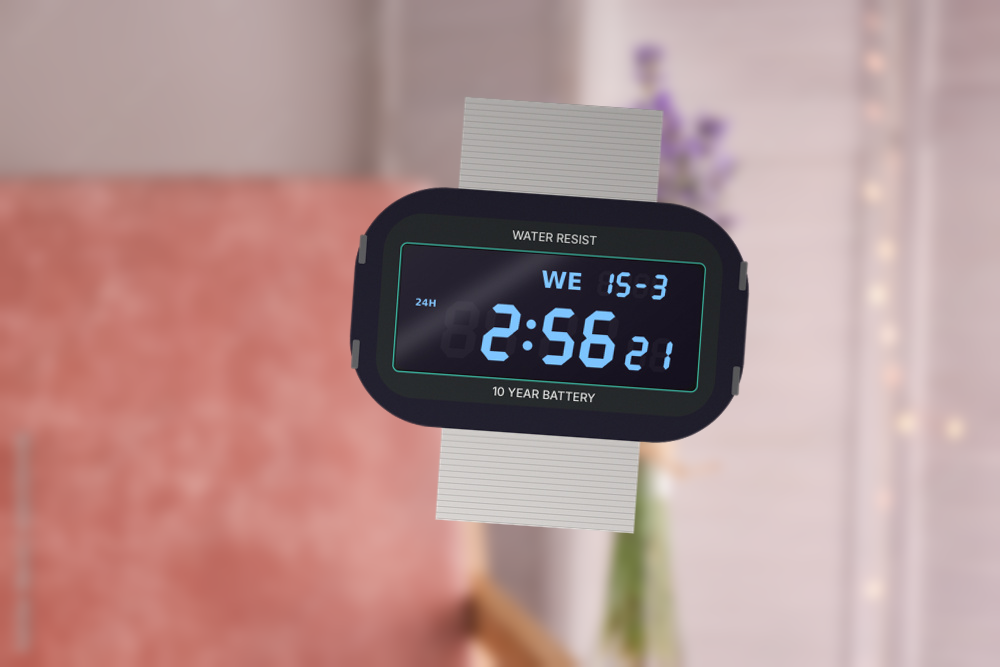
2:56:21
